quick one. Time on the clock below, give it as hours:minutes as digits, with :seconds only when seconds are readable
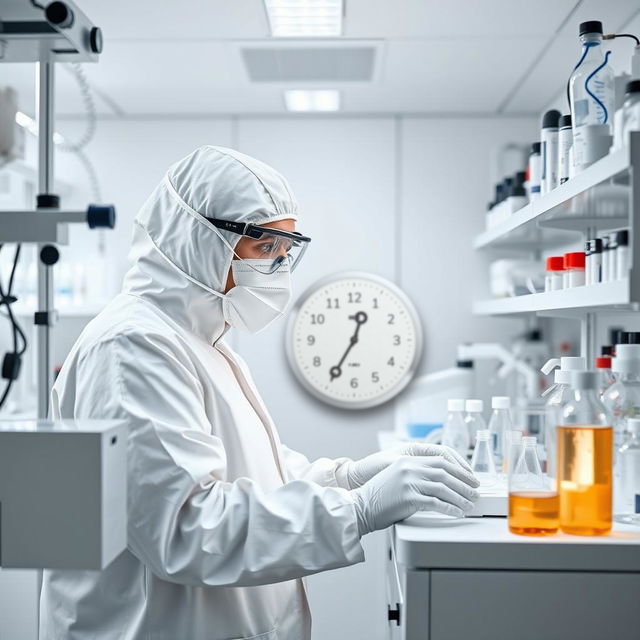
12:35
